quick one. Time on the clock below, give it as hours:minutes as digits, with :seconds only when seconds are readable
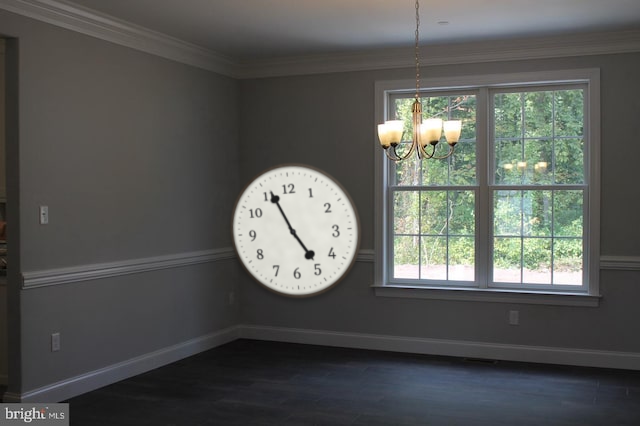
4:56
